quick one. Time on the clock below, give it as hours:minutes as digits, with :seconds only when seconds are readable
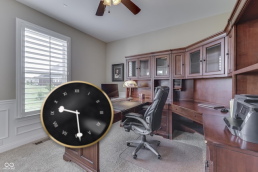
9:29
